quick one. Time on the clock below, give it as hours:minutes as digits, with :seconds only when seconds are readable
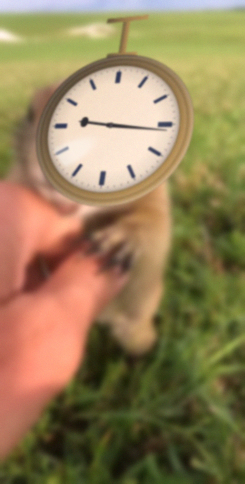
9:16
